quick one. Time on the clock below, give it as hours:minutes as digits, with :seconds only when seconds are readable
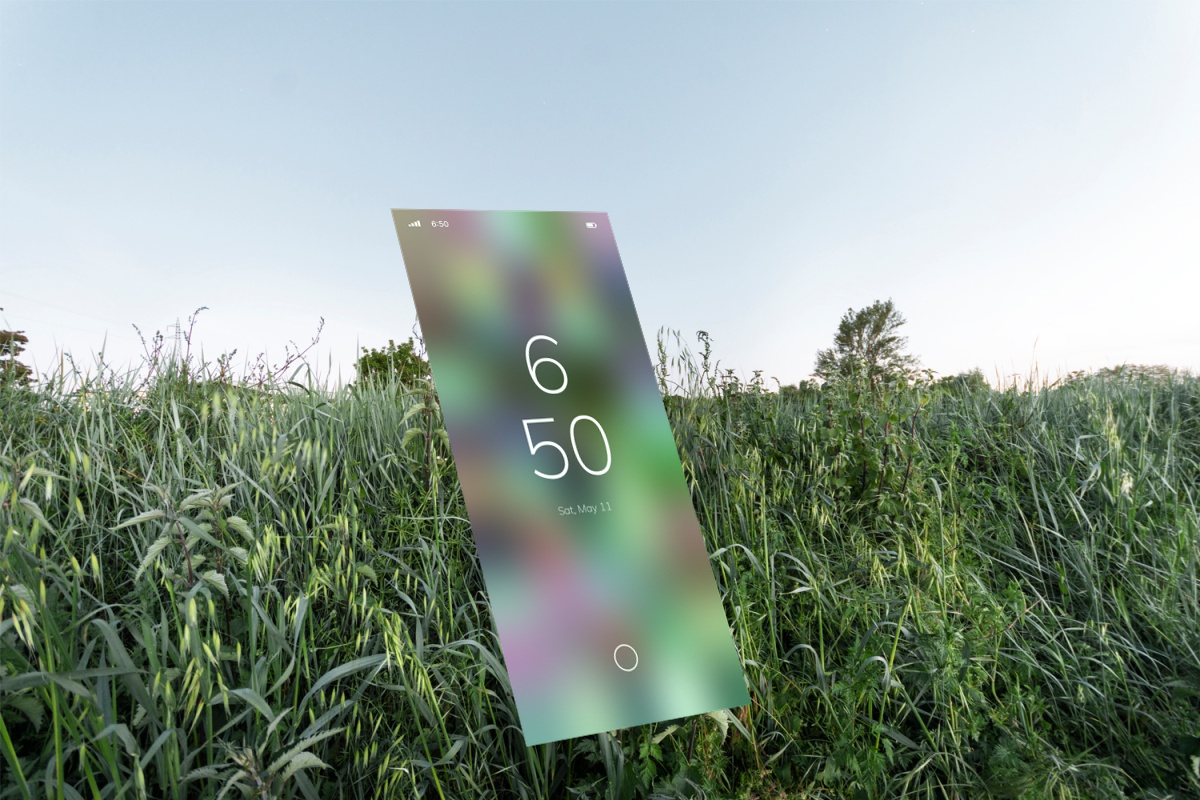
6:50
